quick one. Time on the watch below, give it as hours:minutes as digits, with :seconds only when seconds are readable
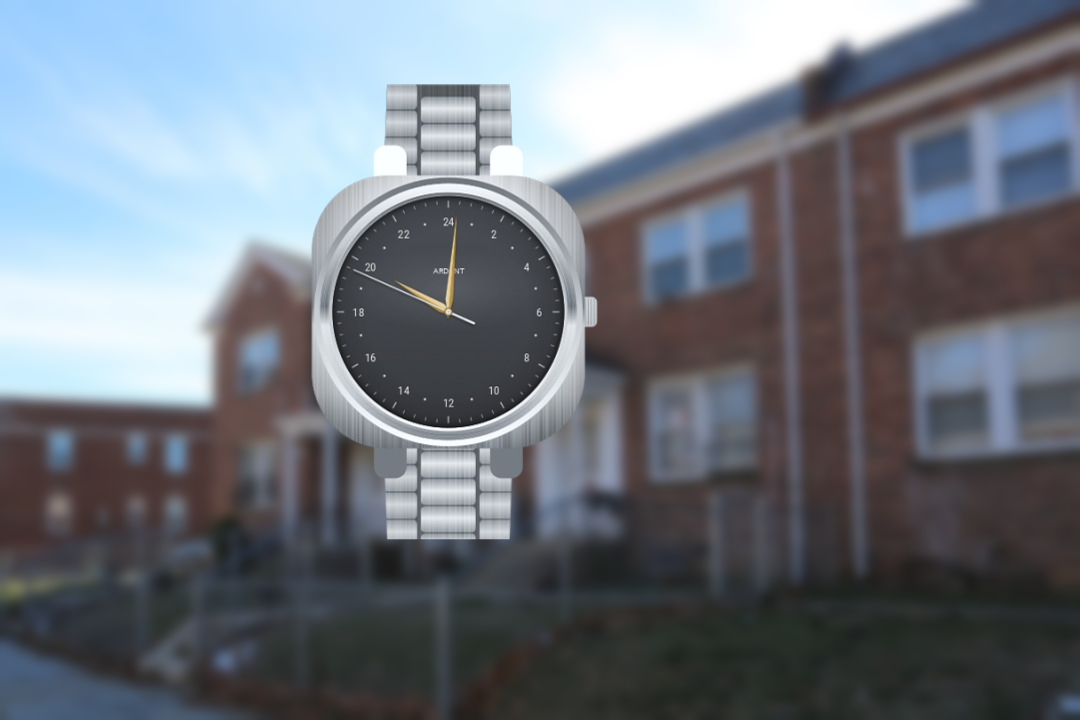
20:00:49
